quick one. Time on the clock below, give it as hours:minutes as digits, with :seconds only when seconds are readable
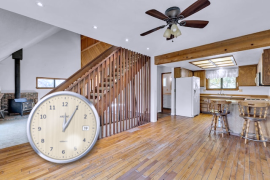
12:05
